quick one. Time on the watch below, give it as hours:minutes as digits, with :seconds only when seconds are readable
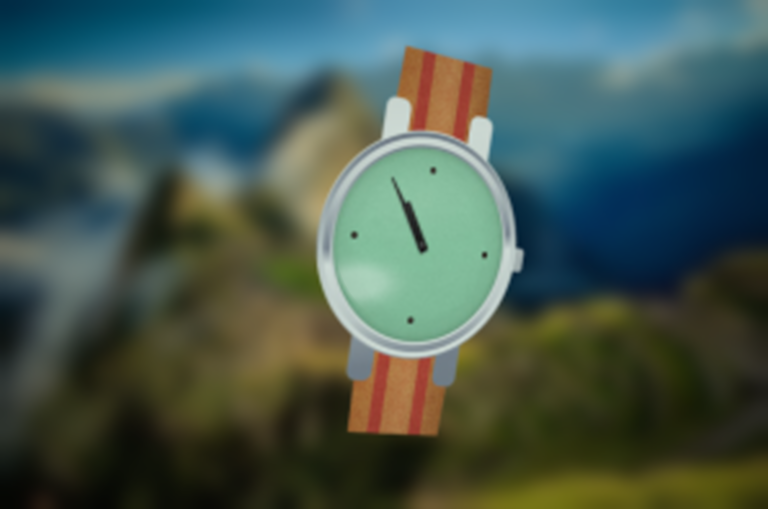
10:54
